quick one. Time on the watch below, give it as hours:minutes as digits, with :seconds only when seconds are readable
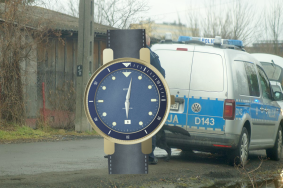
6:02
